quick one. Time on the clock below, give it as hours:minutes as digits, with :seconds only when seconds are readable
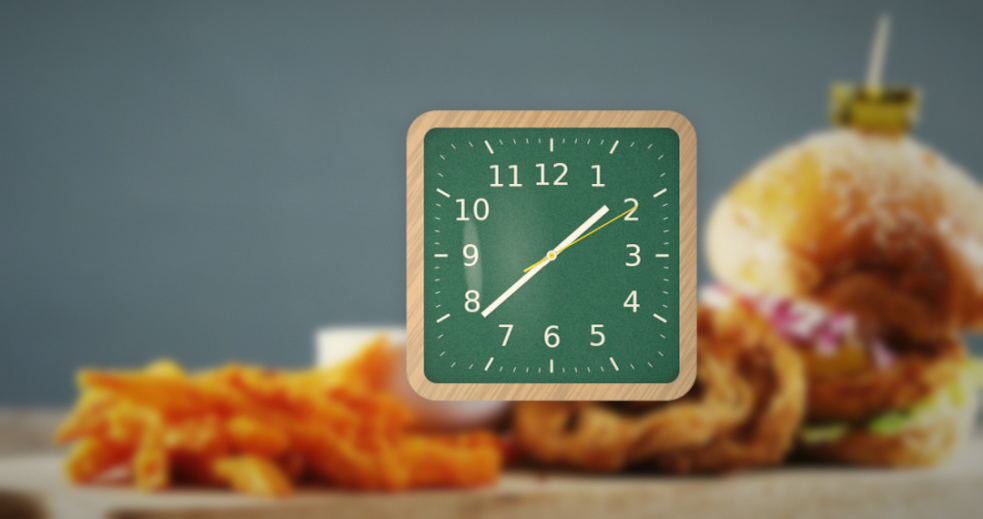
1:38:10
